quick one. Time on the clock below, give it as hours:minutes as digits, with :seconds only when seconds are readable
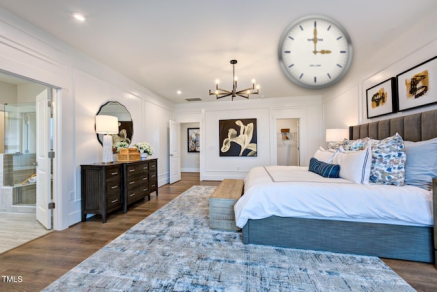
3:00
